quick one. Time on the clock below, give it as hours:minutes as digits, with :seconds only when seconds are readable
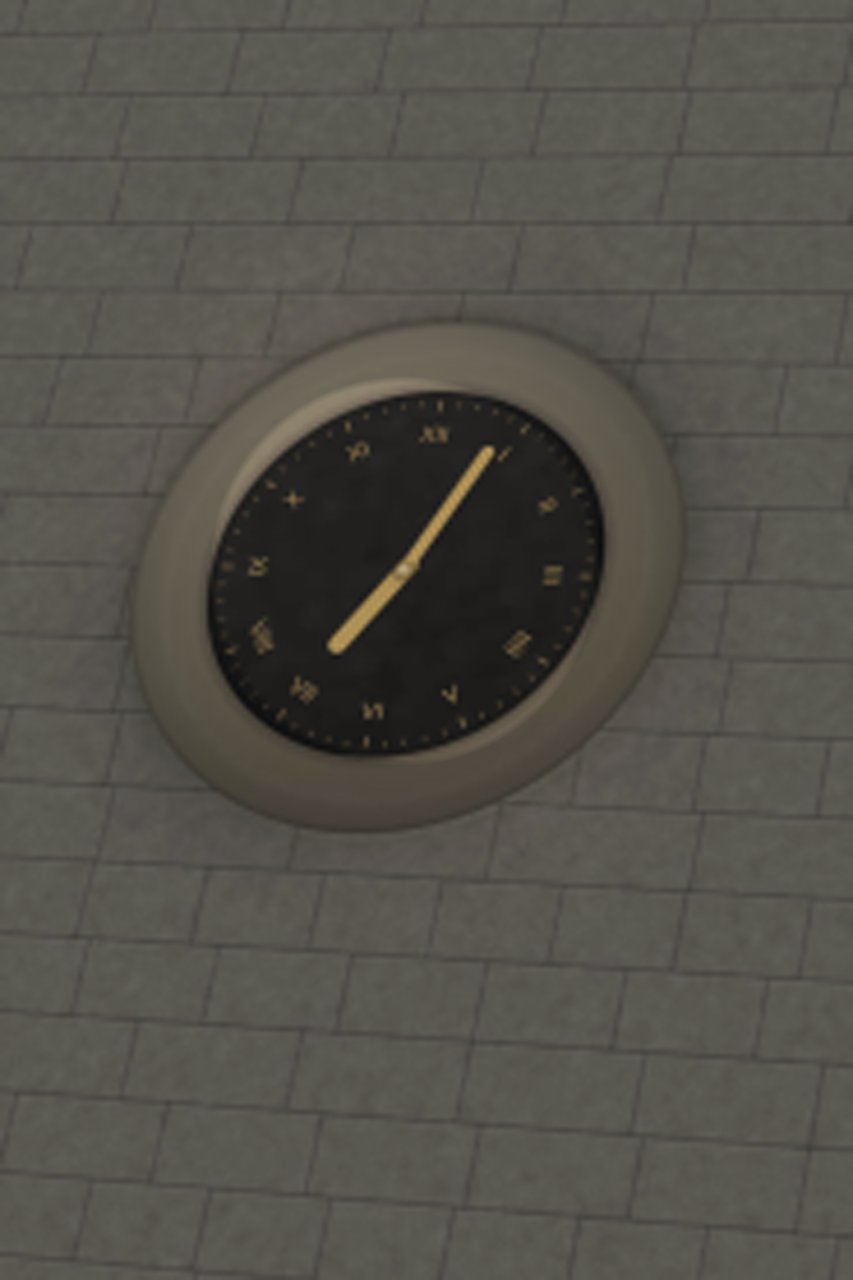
7:04
